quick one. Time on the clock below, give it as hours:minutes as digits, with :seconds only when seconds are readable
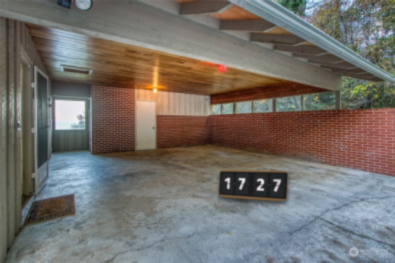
17:27
